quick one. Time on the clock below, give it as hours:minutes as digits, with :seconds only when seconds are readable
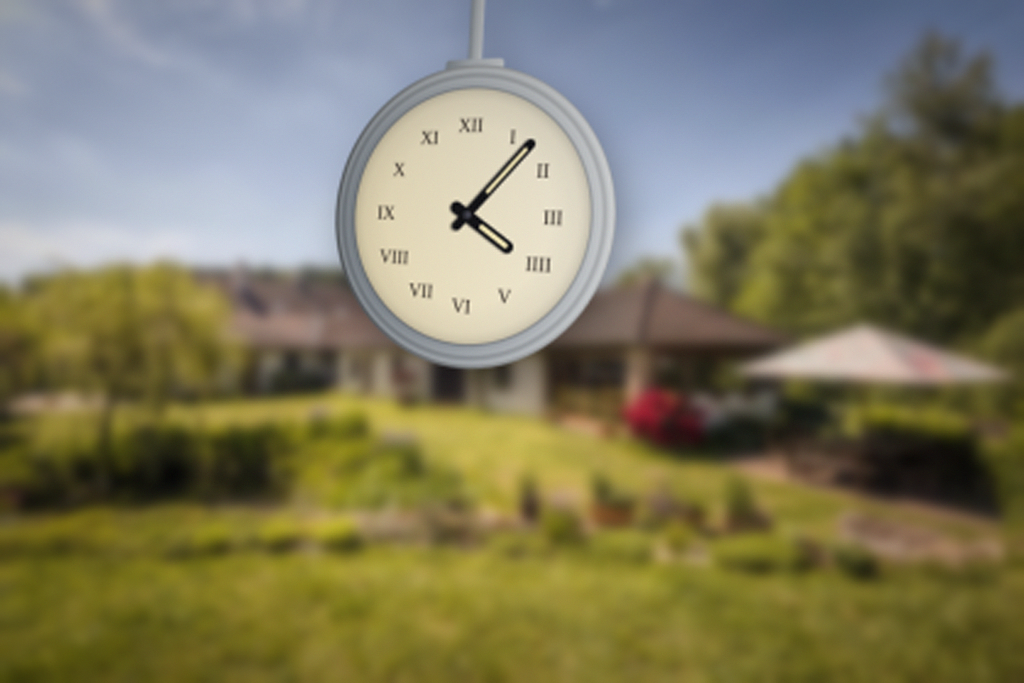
4:07
